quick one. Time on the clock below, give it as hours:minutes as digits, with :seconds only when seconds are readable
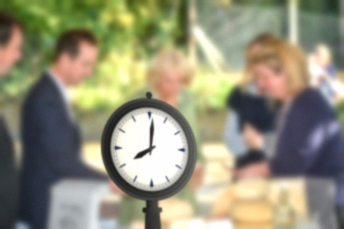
8:01
